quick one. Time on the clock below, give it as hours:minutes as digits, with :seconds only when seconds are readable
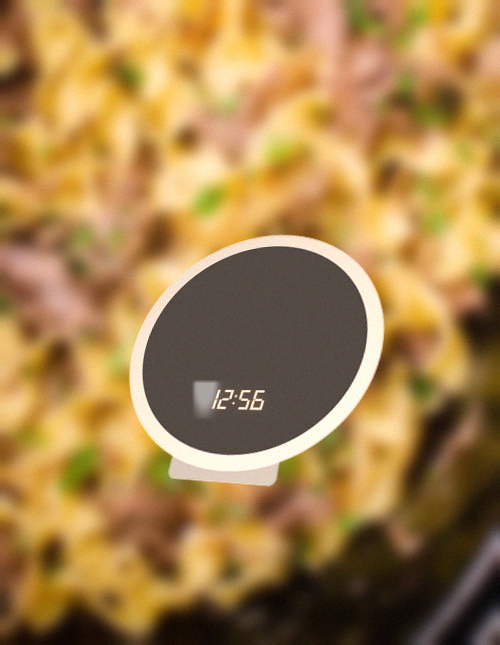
12:56
